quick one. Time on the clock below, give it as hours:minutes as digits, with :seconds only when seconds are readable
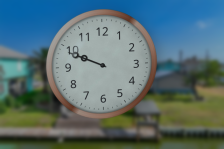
9:49
